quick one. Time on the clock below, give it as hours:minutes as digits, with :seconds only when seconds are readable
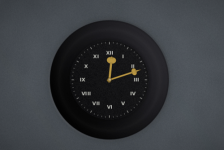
12:12
